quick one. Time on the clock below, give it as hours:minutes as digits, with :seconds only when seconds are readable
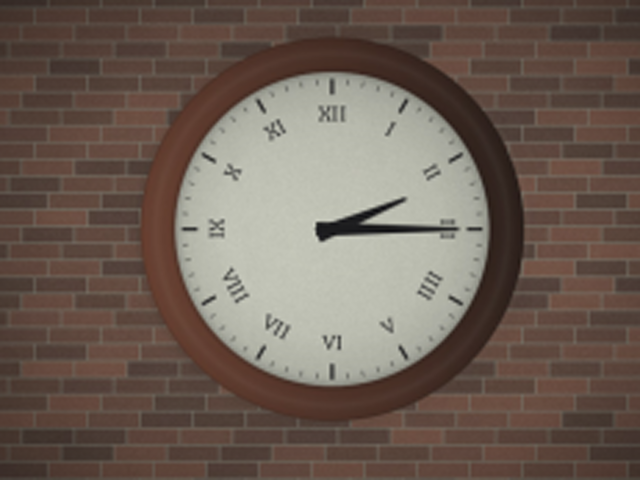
2:15
